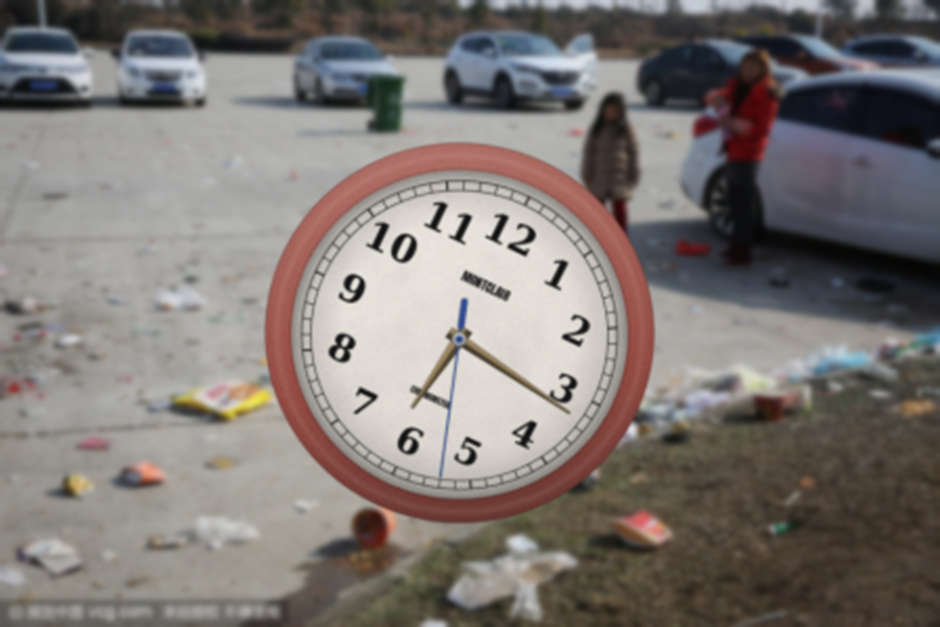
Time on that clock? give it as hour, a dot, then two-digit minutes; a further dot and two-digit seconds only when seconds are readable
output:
6.16.27
